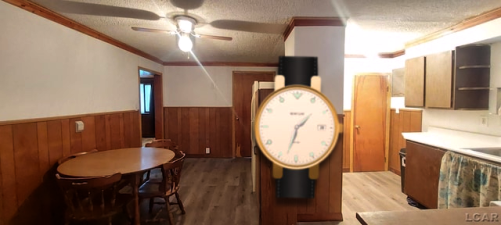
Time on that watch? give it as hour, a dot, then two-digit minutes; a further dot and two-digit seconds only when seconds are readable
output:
1.33
